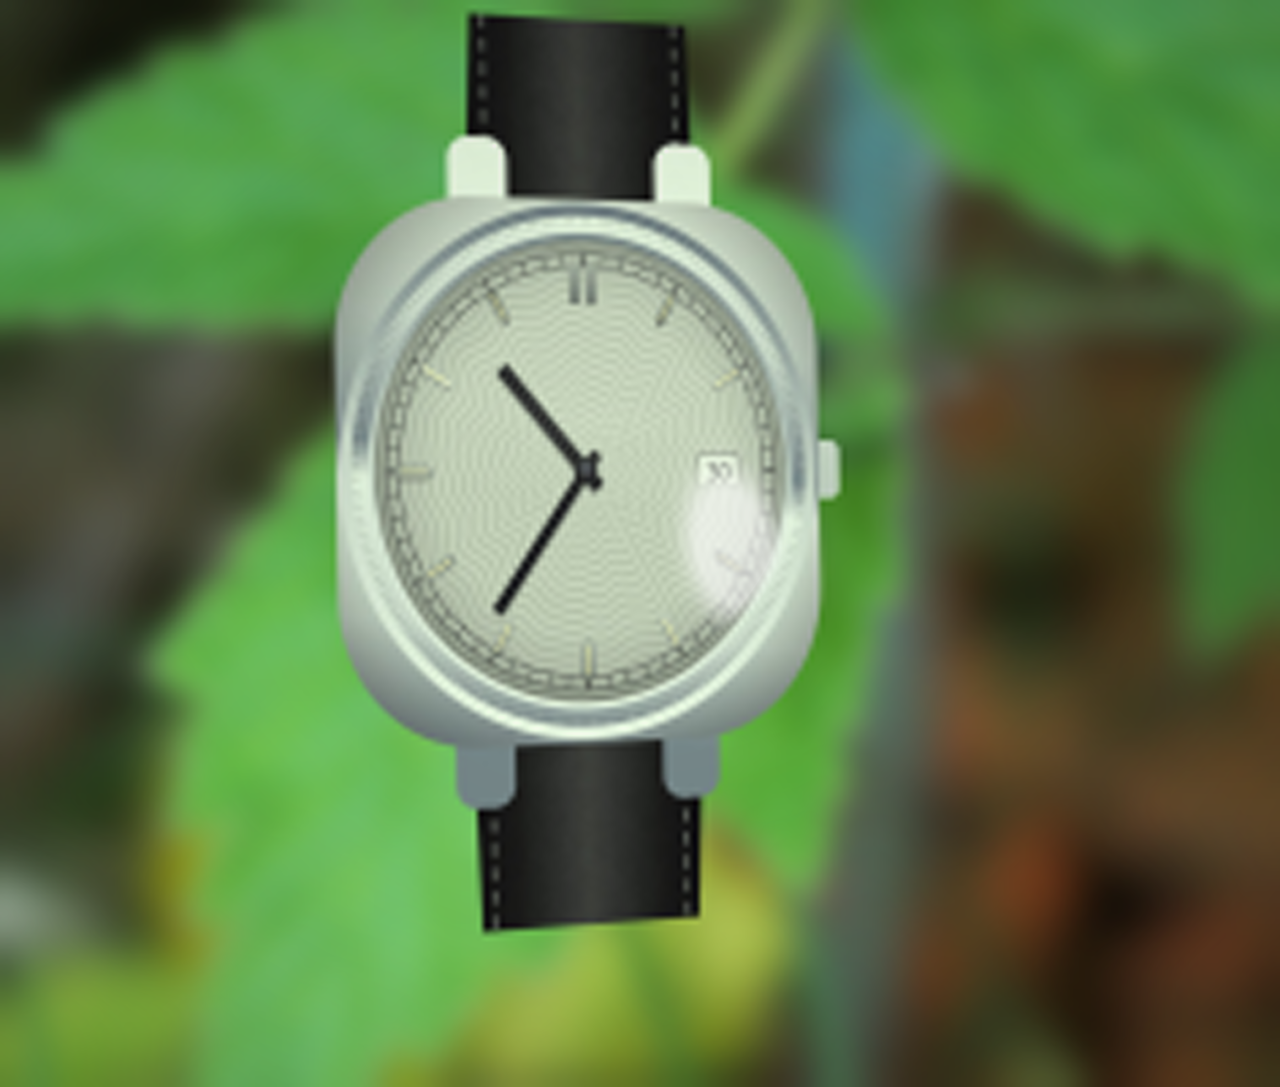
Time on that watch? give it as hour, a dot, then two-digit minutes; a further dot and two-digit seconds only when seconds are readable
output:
10.36
